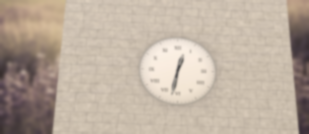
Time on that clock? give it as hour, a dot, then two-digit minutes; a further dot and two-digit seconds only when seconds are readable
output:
12.32
